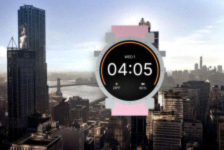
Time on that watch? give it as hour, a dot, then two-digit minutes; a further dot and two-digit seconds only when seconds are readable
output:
4.05
